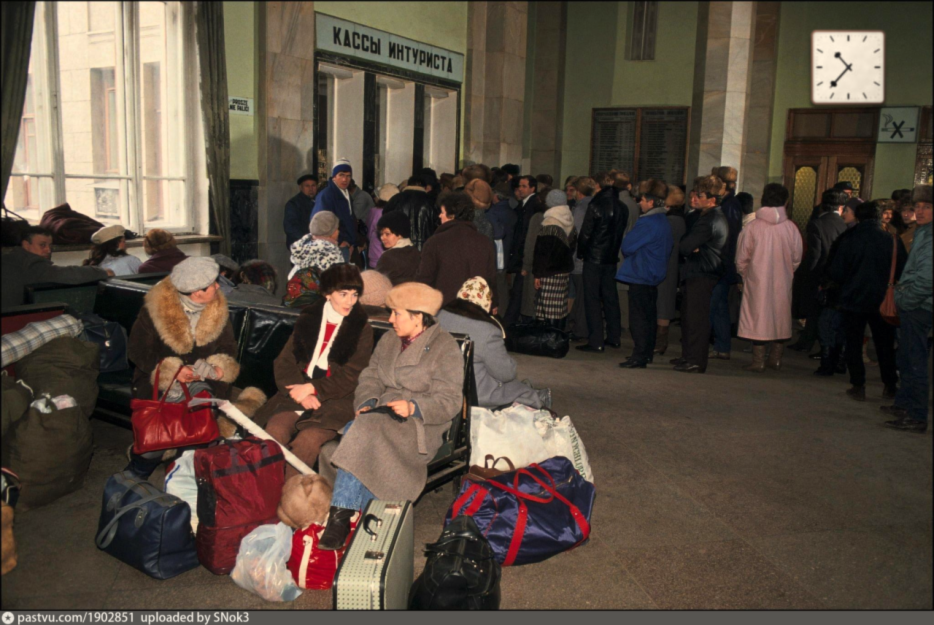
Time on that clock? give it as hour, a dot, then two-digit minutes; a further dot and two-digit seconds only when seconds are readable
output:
10.37
